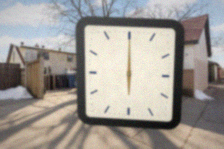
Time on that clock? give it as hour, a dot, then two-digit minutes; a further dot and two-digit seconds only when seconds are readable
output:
6.00
